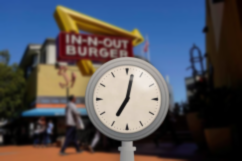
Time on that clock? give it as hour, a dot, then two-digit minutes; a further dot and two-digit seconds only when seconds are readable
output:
7.02
